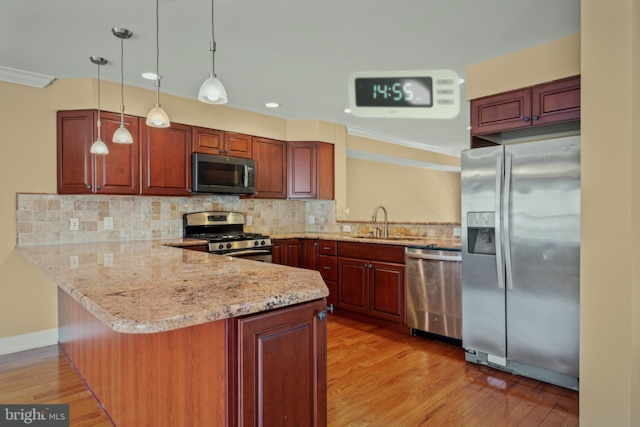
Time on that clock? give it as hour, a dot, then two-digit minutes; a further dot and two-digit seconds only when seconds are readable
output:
14.55
